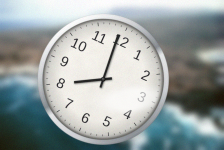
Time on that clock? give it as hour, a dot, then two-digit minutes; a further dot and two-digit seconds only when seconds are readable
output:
7.59
